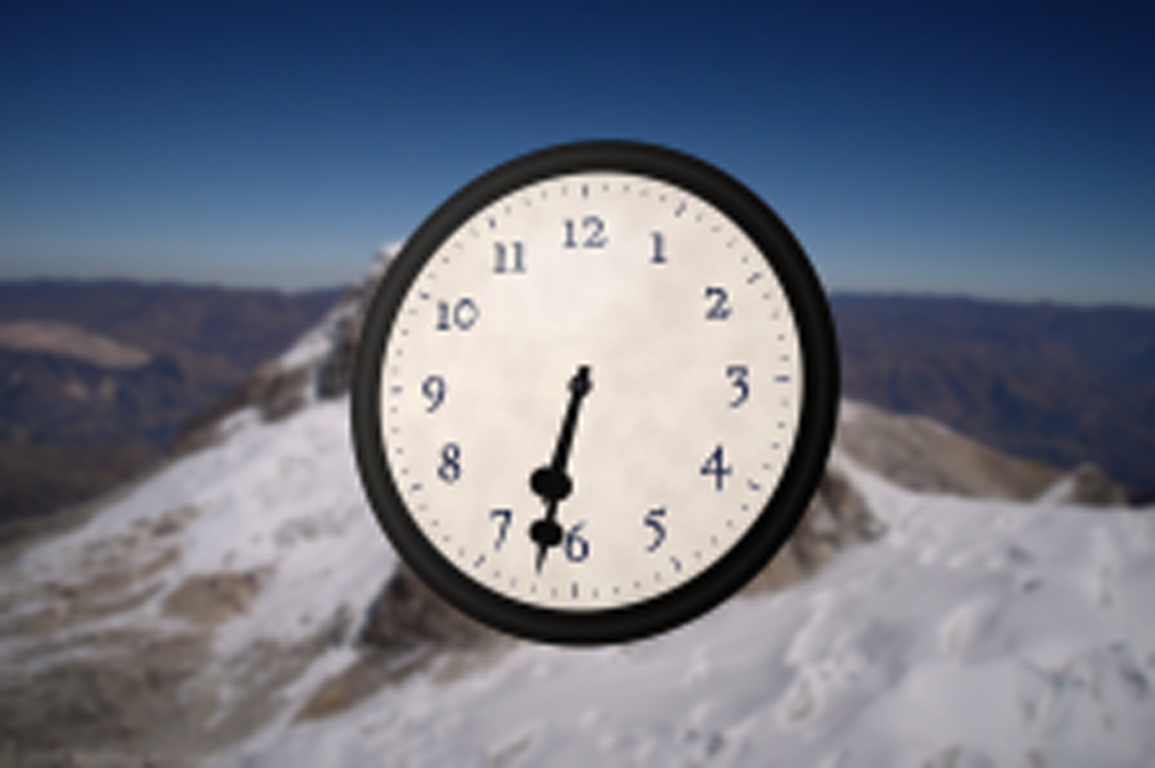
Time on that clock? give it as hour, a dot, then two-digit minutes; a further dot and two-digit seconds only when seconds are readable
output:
6.32
